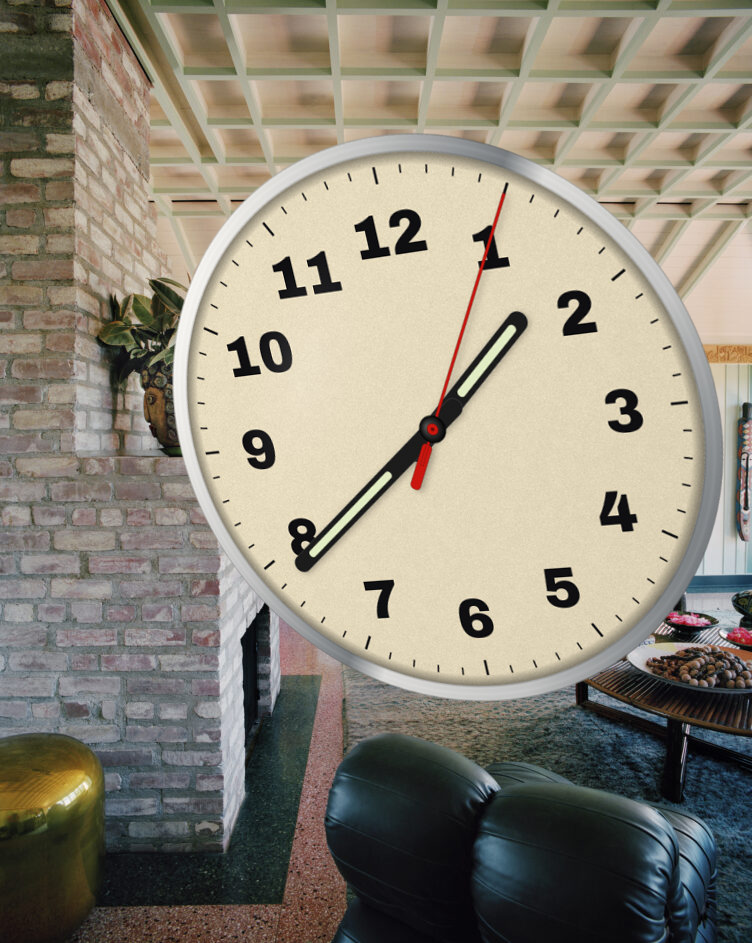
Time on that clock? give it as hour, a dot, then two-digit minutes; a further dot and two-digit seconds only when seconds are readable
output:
1.39.05
